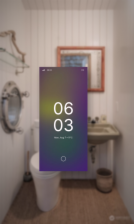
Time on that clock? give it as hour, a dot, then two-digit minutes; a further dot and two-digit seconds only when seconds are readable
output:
6.03
